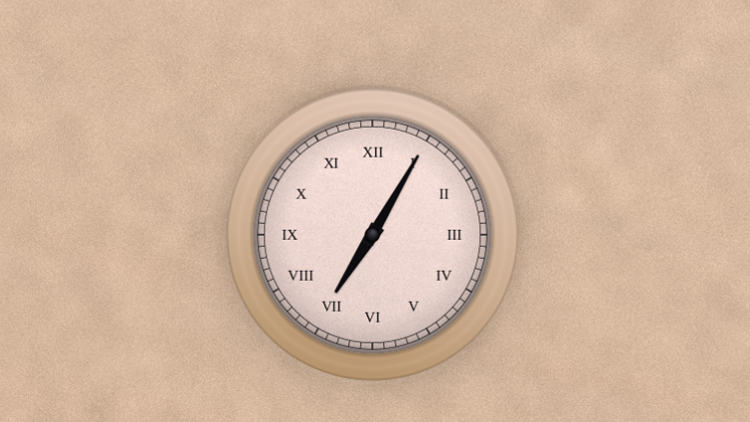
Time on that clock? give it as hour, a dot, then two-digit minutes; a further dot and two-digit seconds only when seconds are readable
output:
7.05
